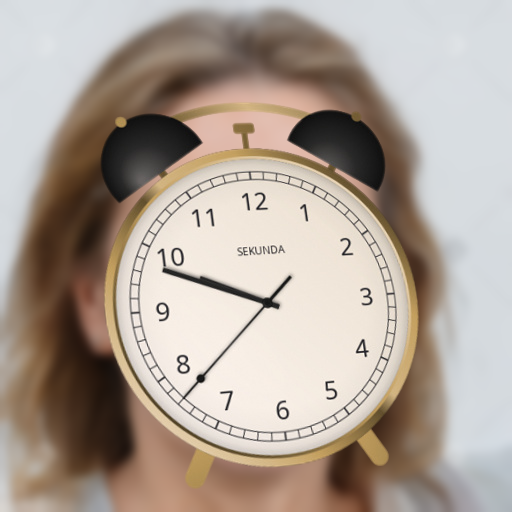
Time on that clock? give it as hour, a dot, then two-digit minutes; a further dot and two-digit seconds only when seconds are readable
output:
9.48.38
